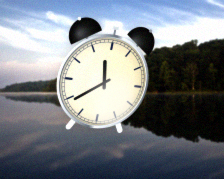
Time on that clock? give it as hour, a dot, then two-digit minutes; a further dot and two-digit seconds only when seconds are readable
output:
11.39
